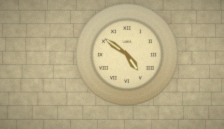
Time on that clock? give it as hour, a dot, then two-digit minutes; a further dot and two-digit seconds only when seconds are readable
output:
4.51
